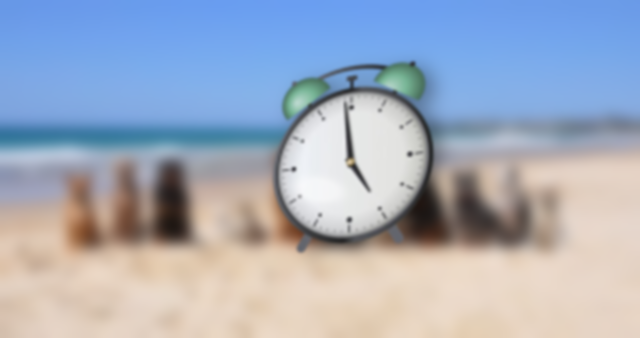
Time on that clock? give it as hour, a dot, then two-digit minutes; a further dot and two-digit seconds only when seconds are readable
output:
4.59
